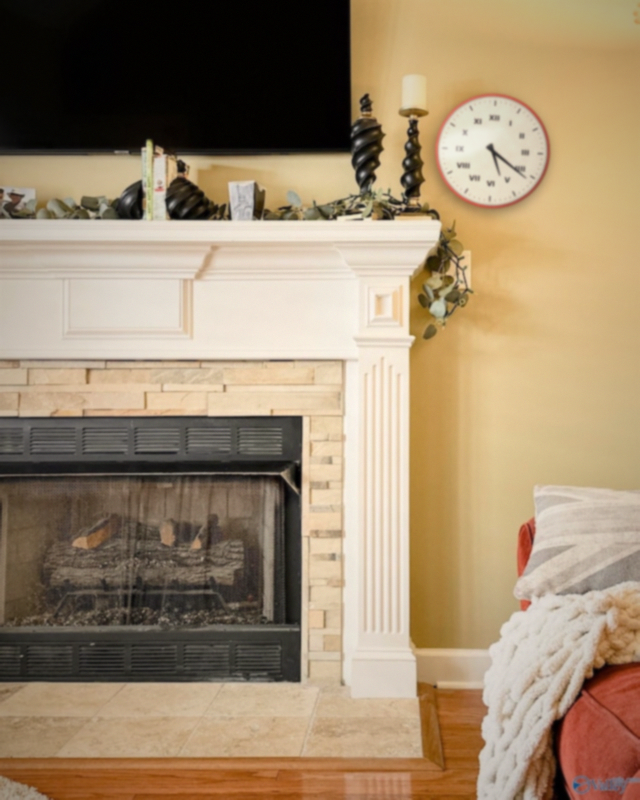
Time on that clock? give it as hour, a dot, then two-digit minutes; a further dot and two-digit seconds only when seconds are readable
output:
5.21
